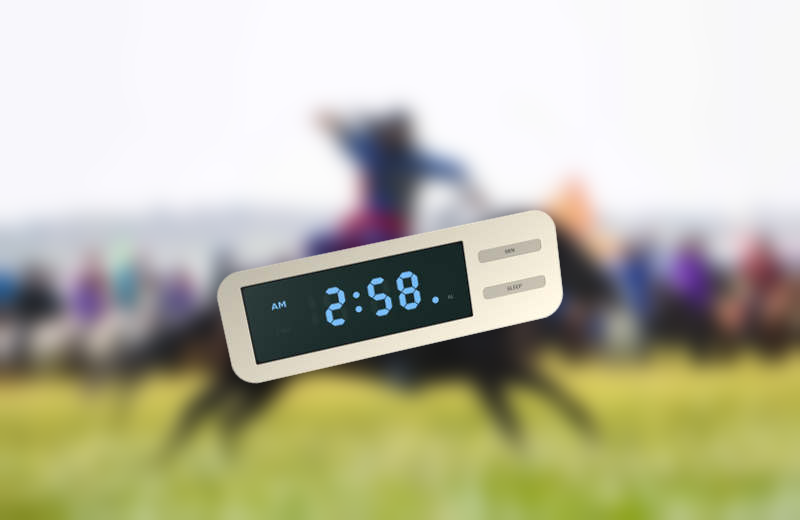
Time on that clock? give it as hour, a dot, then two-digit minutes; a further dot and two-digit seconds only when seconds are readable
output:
2.58
